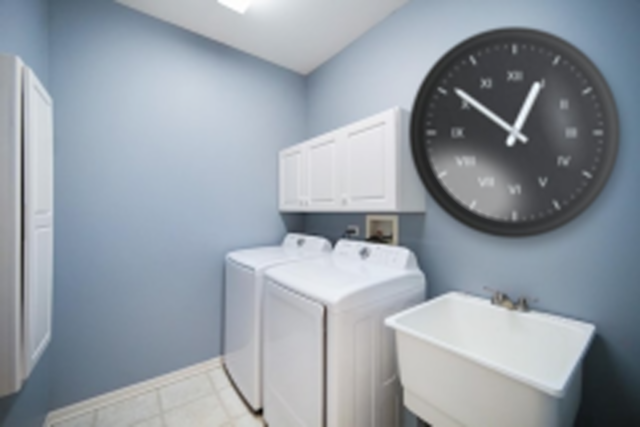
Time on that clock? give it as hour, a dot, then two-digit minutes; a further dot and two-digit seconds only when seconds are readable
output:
12.51
